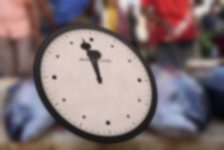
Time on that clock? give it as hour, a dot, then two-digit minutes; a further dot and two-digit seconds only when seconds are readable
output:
11.58
